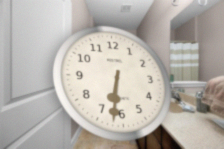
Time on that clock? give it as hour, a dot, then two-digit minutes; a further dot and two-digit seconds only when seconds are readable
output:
6.32
